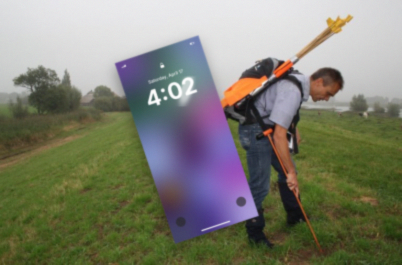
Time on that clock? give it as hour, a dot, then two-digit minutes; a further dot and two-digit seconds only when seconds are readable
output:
4.02
